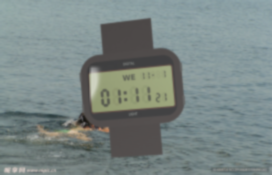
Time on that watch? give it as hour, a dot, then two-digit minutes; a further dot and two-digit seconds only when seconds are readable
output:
1.11
